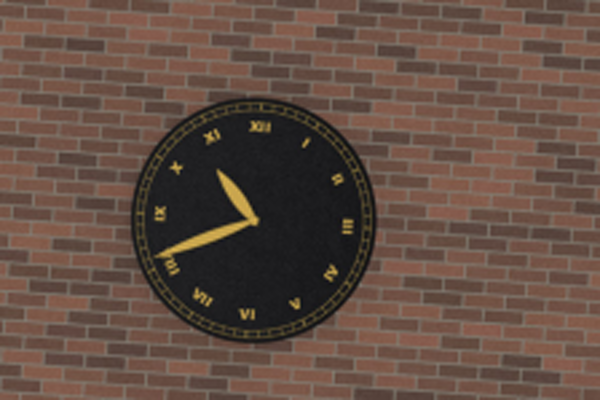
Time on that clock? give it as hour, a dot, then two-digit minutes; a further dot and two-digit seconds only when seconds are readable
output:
10.41
